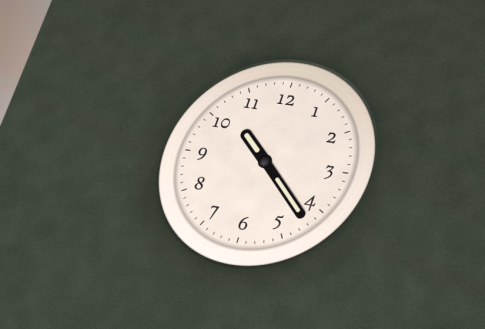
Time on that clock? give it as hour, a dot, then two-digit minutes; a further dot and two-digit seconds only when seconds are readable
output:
10.22
